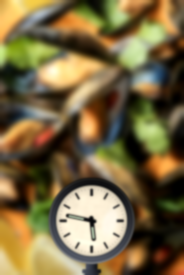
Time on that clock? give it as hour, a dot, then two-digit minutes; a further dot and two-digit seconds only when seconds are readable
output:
5.47
